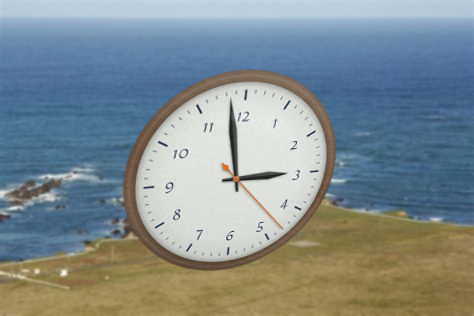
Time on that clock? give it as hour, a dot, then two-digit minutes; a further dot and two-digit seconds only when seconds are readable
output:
2.58.23
